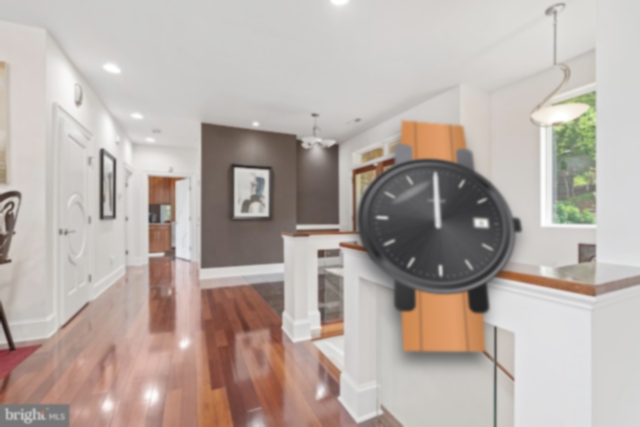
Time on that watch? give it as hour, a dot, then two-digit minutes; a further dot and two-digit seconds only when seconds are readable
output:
12.00
